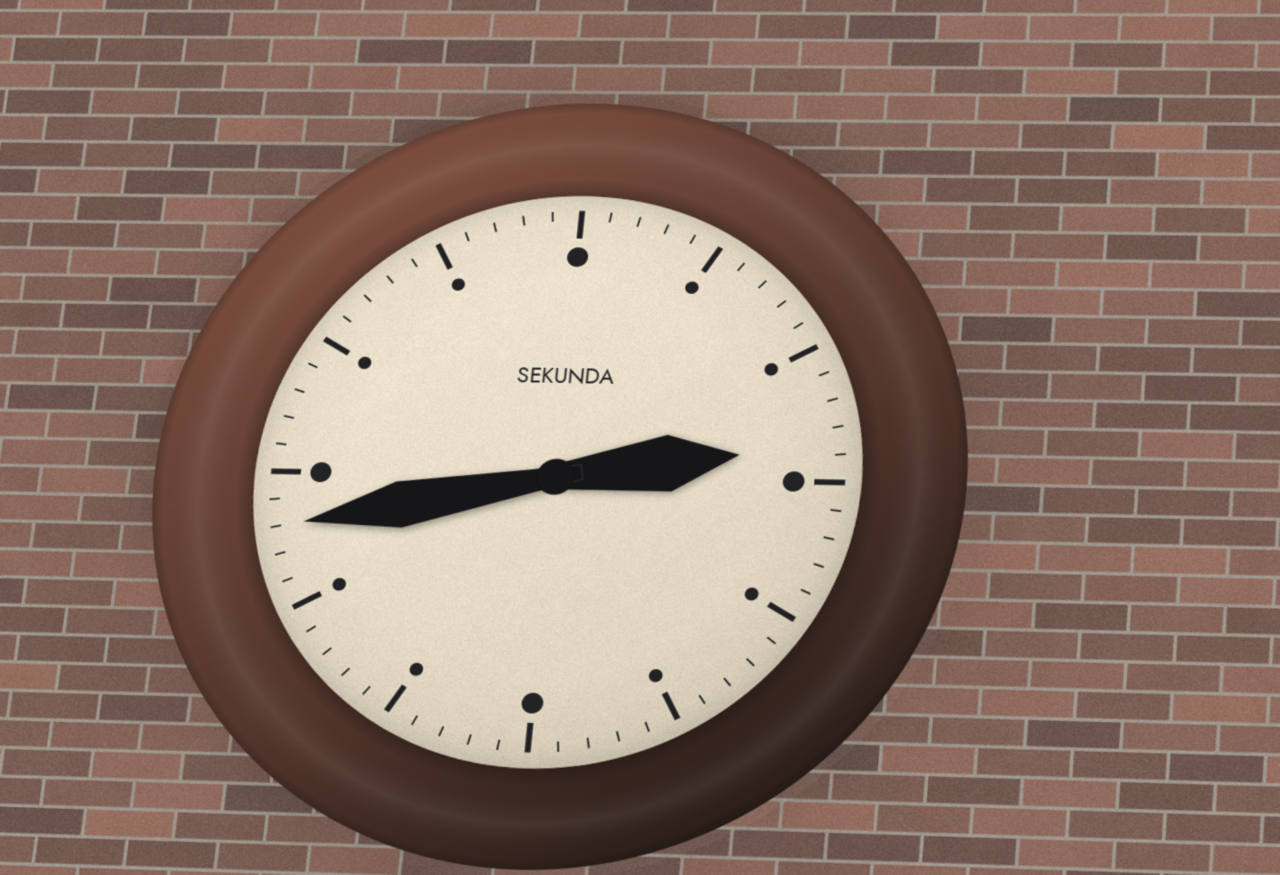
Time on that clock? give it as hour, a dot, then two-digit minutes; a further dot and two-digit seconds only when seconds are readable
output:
2.43
